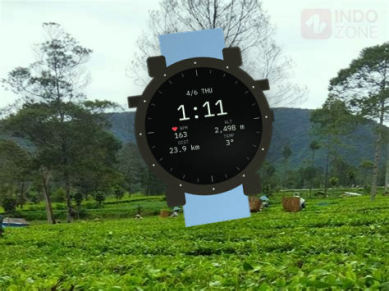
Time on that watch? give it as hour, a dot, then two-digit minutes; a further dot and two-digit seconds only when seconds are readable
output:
1.11
